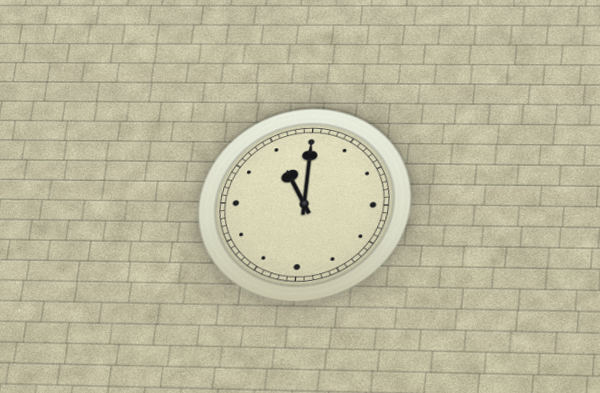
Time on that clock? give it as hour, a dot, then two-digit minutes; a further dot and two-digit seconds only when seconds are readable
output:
11.00
